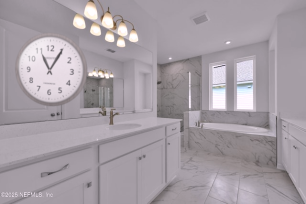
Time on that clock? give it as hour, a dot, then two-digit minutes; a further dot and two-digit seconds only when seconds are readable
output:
11.05
